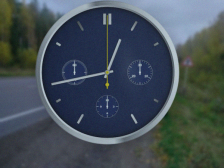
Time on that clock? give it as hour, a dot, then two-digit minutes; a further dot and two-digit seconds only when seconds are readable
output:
12.43
